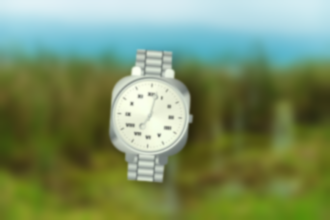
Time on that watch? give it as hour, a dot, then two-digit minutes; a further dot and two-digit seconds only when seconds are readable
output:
7.02
